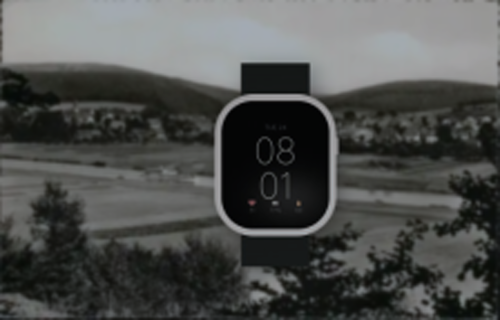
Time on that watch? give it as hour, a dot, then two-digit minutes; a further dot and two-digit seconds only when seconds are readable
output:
8.01
